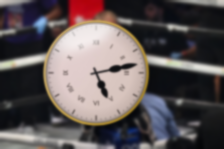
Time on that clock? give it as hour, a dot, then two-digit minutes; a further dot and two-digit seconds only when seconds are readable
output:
5.13
